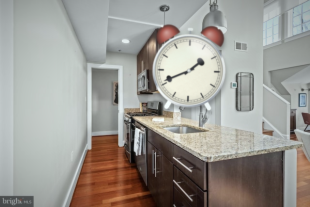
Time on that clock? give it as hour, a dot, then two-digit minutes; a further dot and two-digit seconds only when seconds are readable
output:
1.41
